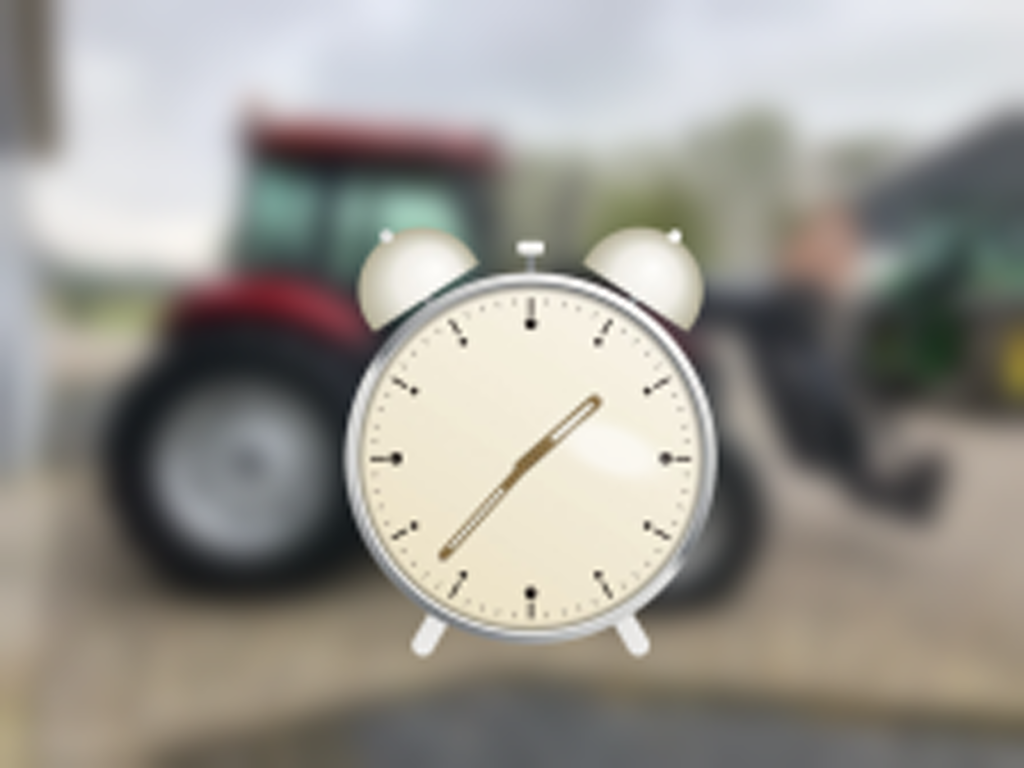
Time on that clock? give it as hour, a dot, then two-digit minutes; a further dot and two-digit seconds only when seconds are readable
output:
1.37
